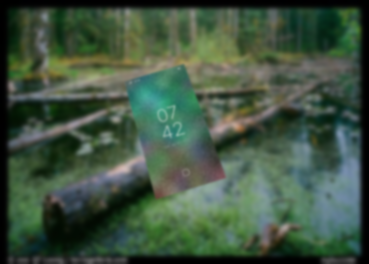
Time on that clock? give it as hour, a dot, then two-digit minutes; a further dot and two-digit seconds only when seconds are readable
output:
7.42
